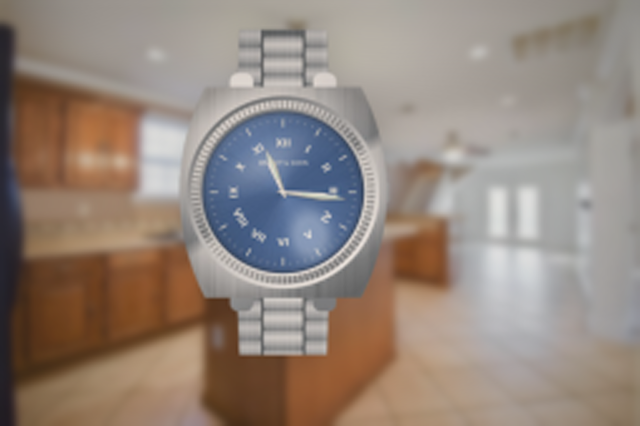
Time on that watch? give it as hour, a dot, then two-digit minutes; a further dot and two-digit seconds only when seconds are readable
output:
11.16
